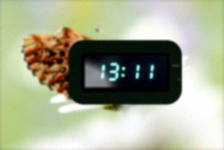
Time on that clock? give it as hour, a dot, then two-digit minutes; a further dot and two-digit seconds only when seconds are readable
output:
13.11
